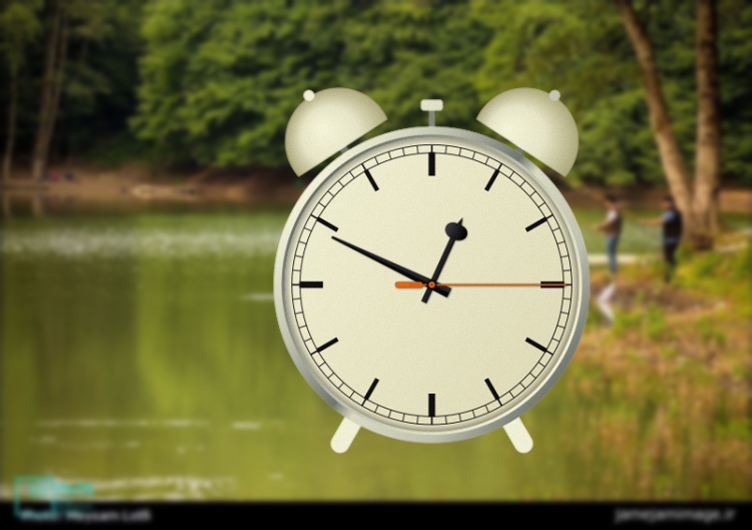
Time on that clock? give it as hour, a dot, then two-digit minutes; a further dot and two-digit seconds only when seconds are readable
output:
12.49.15
